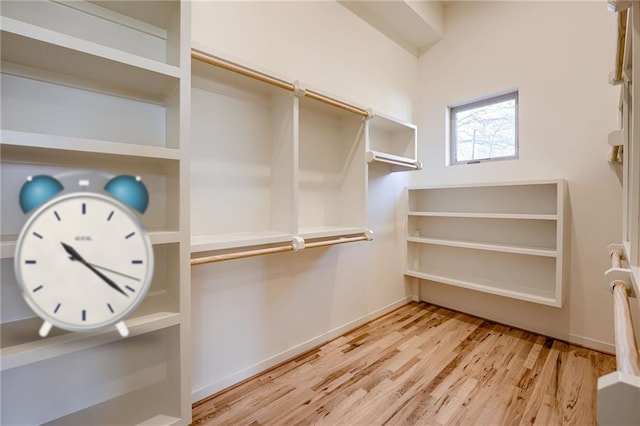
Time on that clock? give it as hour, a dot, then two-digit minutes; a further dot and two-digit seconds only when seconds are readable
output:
10.21.18
